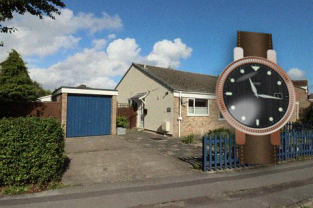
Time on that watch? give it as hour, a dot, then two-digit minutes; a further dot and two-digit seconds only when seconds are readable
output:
11.16
